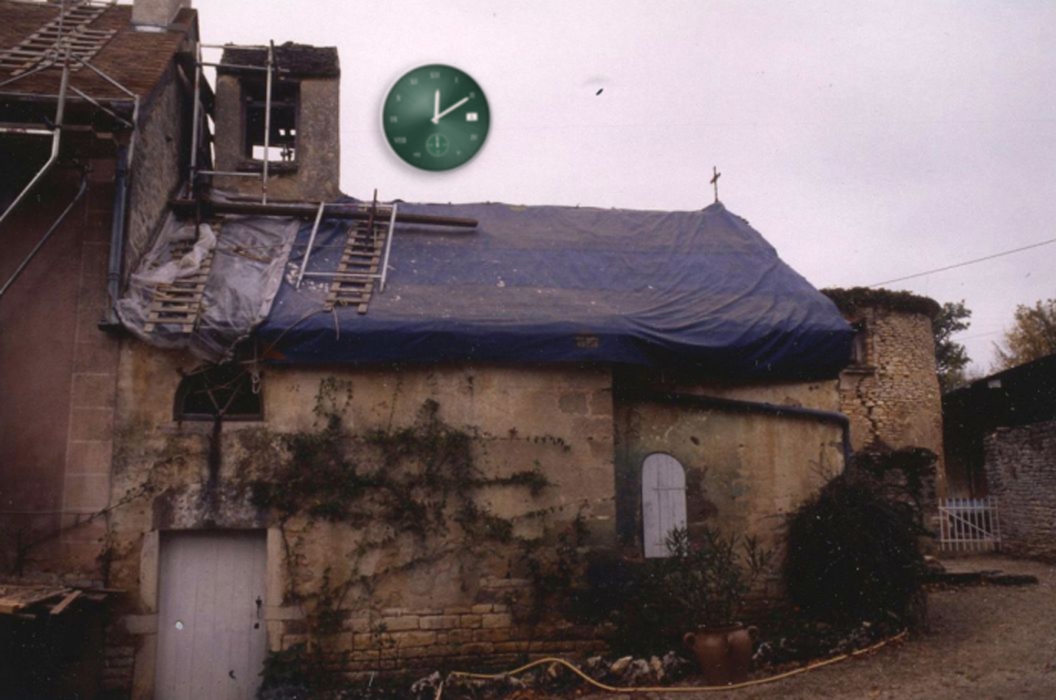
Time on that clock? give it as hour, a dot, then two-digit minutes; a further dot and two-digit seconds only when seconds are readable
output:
12.10
